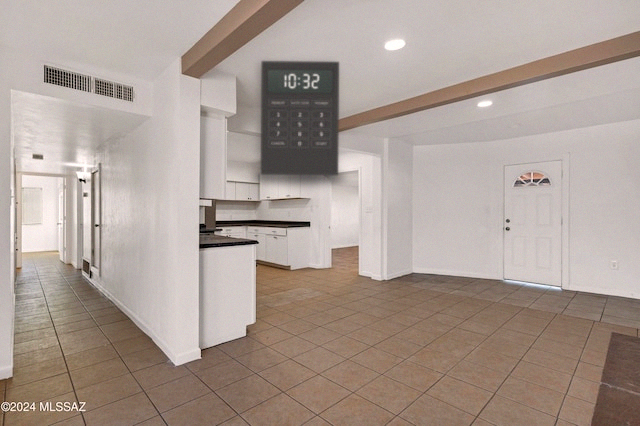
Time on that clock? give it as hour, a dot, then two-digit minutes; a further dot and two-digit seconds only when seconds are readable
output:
10.32
